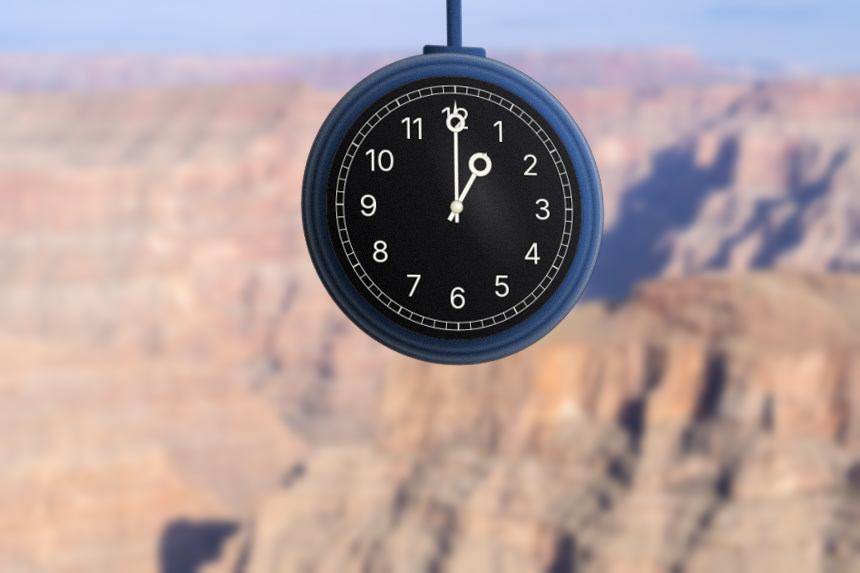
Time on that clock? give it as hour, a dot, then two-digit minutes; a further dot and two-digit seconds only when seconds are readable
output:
1.00
